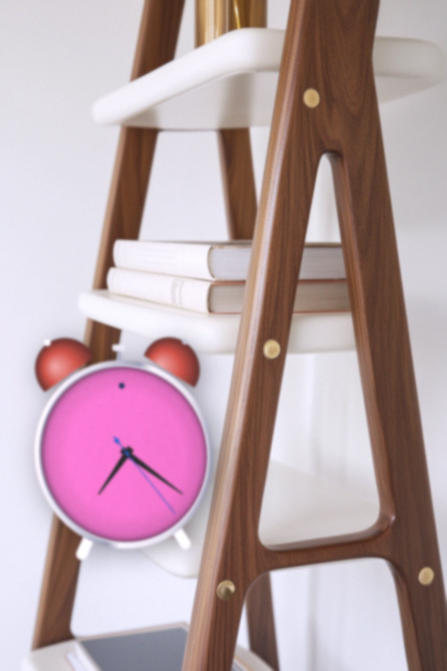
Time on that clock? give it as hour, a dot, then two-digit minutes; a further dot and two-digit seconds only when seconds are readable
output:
7.21.24
